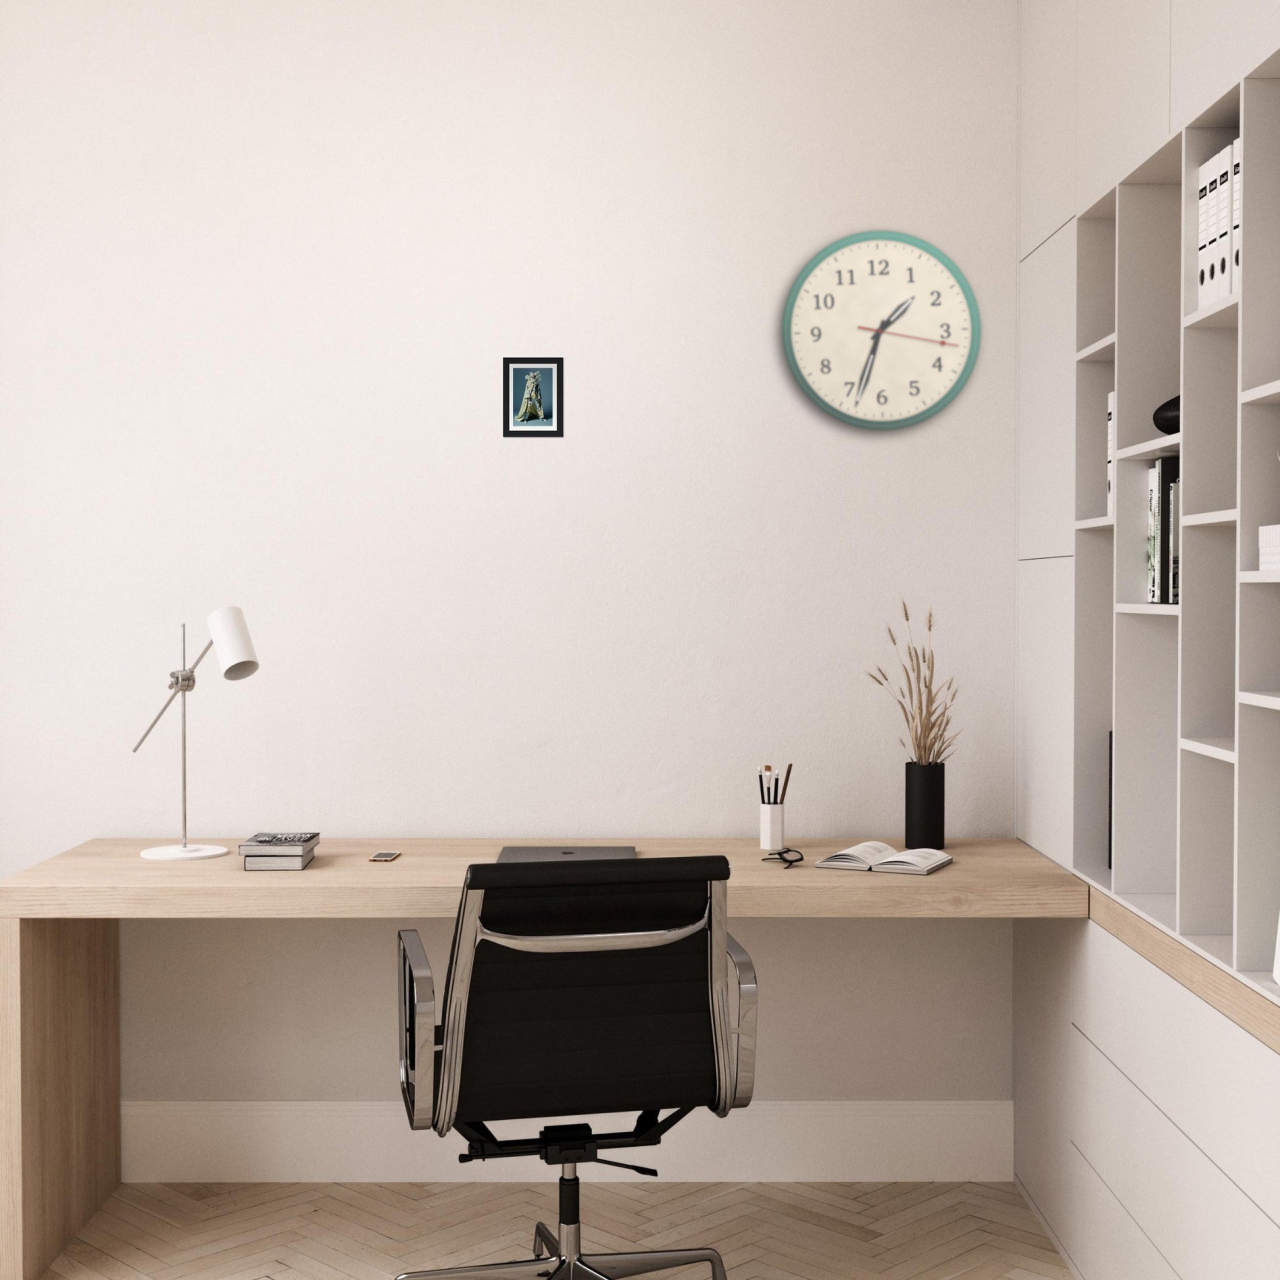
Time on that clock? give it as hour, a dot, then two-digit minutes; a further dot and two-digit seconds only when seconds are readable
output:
1.33.17
